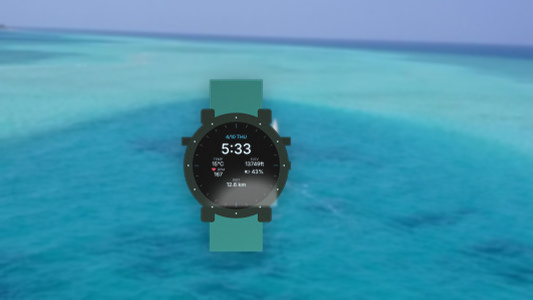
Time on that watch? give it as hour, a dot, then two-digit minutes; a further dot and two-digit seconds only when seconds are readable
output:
5.33
